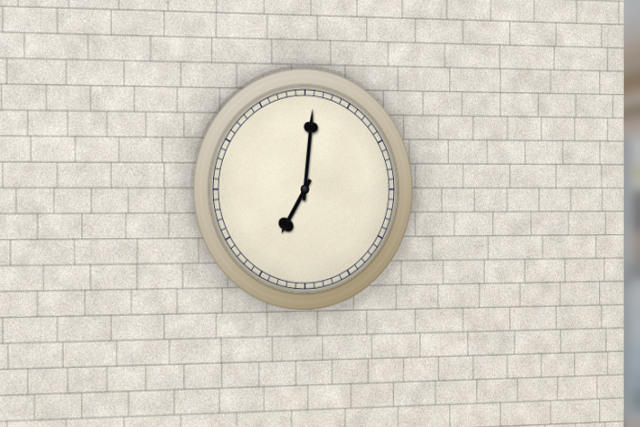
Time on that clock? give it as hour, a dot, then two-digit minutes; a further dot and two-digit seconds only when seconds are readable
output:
7.01
